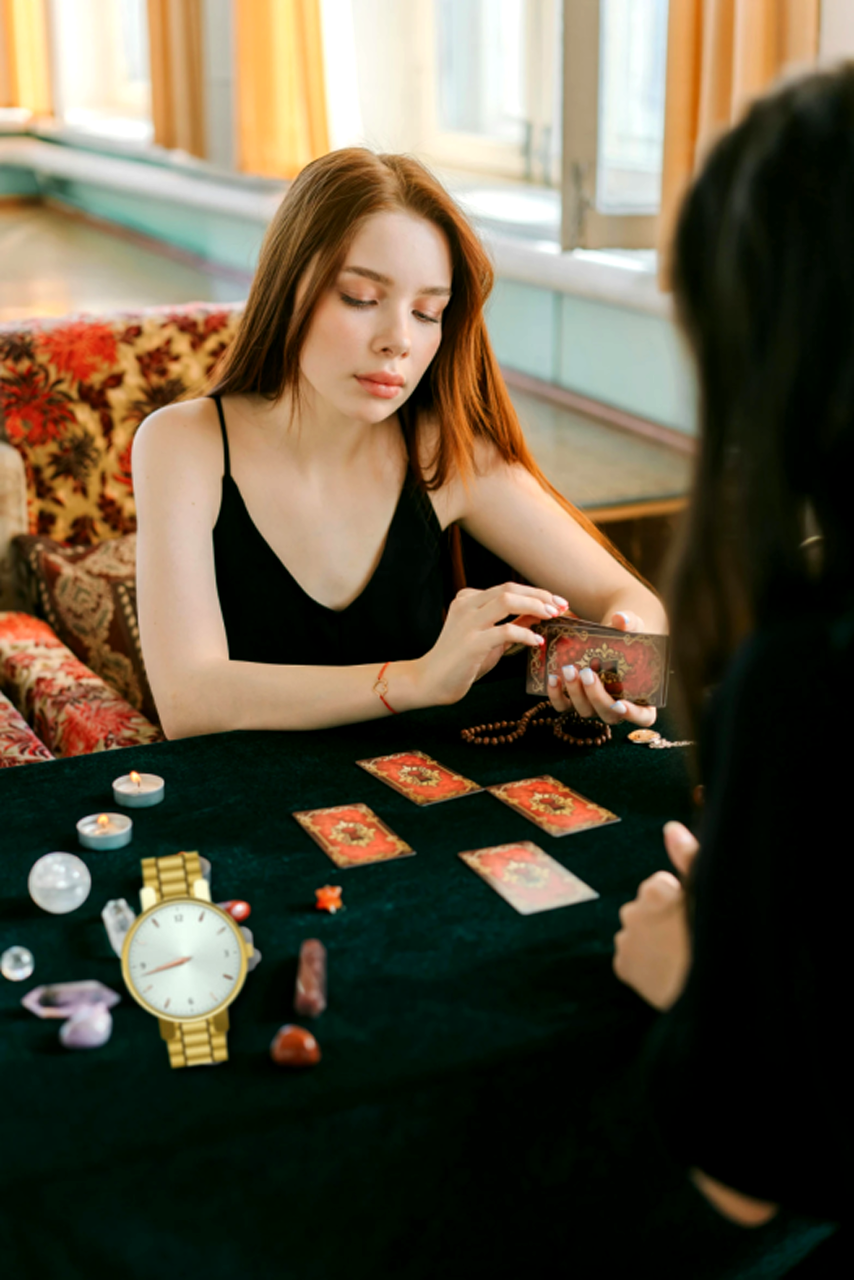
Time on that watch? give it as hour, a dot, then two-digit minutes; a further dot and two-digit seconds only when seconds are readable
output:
8.43
